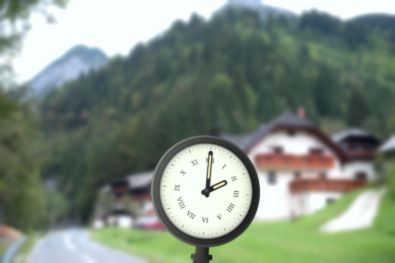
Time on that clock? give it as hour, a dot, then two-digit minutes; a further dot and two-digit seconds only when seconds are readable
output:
2.00
